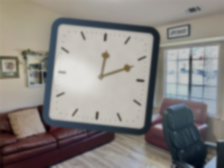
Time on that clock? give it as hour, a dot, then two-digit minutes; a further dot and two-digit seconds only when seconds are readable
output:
12.11
